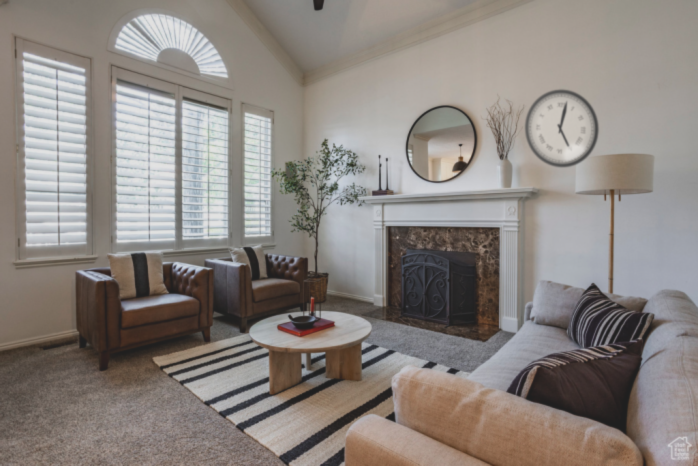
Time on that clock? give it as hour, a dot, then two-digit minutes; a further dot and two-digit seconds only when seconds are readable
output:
5.02
